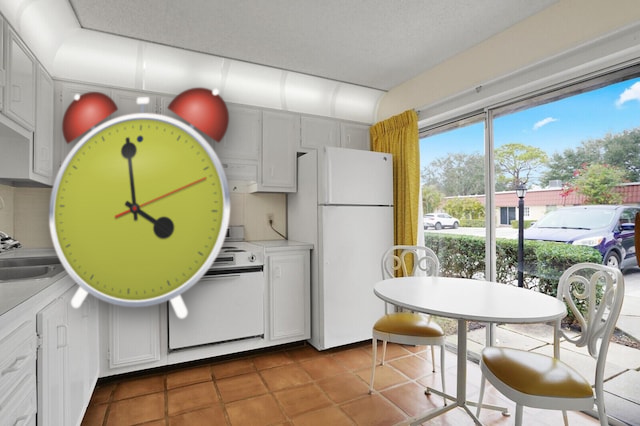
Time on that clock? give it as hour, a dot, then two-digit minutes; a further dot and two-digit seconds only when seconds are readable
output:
3.58.11
